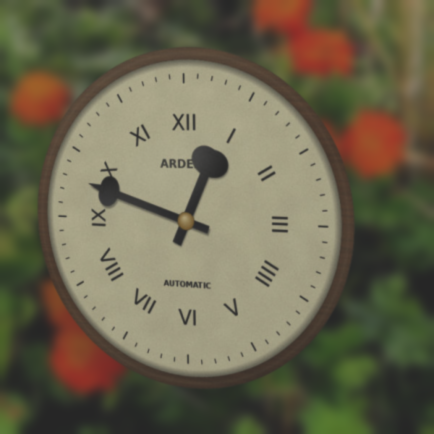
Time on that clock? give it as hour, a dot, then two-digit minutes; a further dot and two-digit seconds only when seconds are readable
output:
12.48
